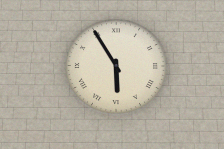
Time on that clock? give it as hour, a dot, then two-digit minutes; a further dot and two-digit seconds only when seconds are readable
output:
5.55
